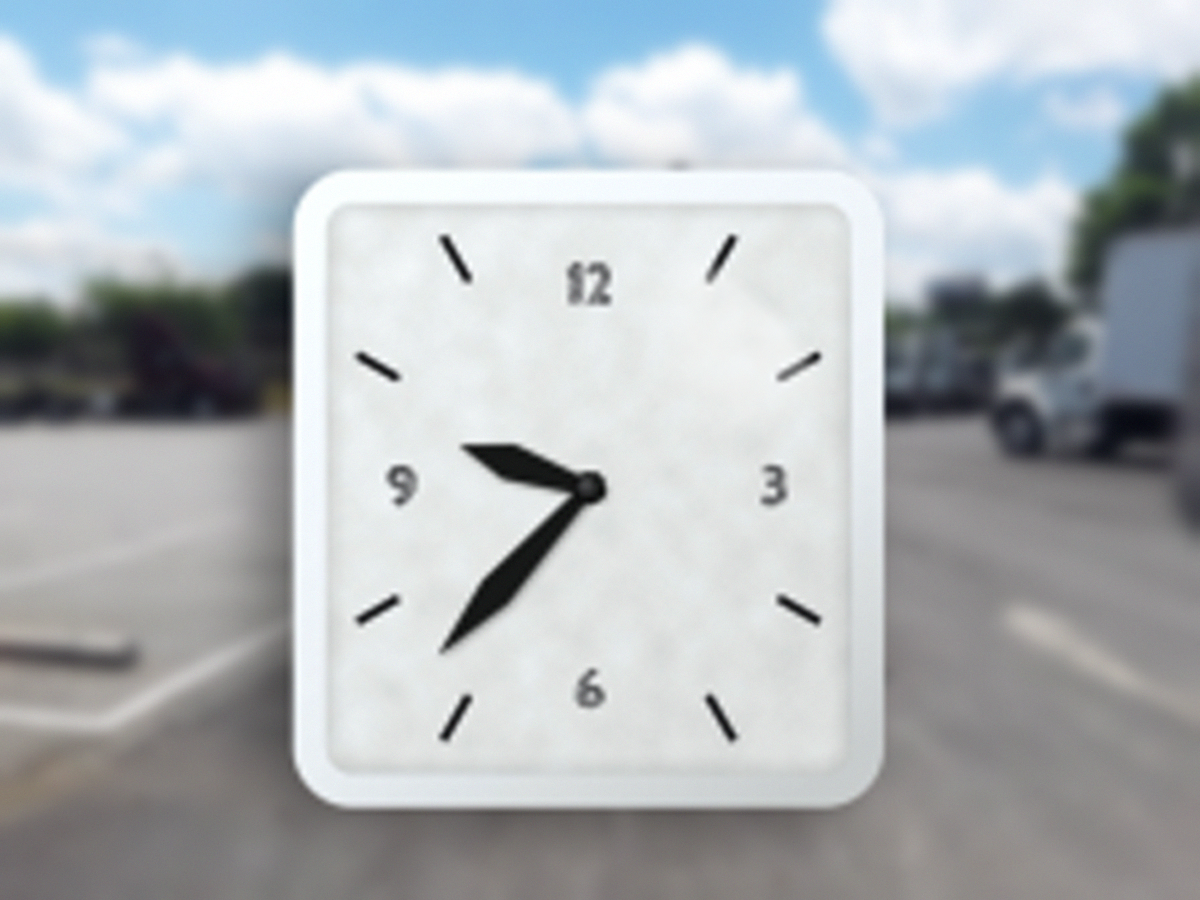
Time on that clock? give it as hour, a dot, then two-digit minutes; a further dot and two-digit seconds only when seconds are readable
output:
9.37
